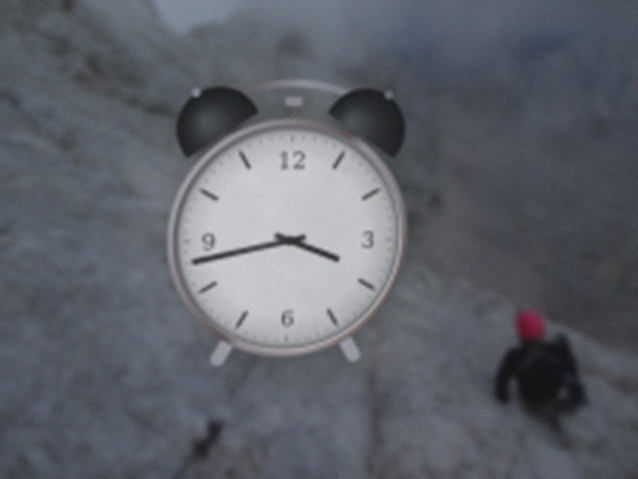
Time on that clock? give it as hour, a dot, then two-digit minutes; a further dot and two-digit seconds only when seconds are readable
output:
3.43
